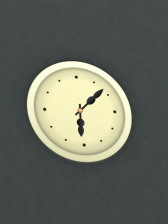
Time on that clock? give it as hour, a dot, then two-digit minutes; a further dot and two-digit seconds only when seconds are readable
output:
6.08
